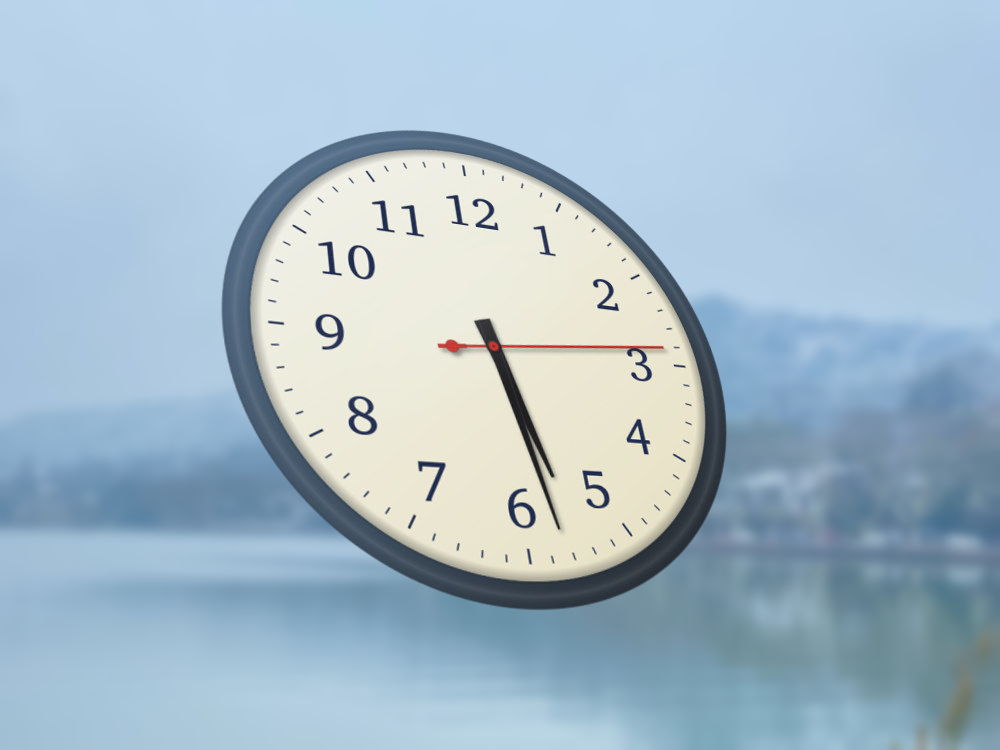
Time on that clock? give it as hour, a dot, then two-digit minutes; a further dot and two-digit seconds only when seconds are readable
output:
5.28.14
